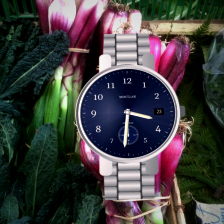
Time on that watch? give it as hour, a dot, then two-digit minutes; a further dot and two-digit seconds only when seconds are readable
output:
3.31
